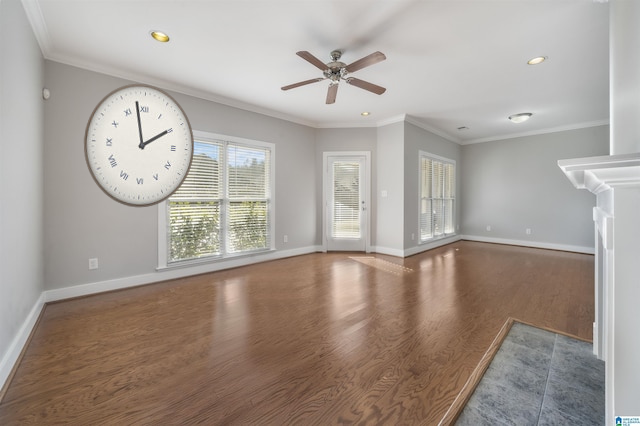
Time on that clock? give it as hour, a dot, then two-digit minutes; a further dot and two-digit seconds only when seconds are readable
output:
1.58
